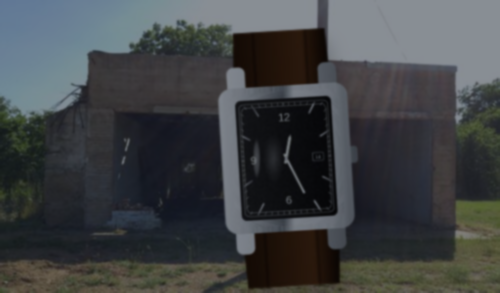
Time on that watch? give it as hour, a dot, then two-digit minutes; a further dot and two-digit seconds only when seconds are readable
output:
12.26
